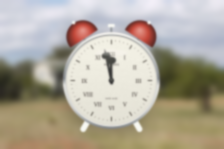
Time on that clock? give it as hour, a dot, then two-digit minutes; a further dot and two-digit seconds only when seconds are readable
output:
11.58
